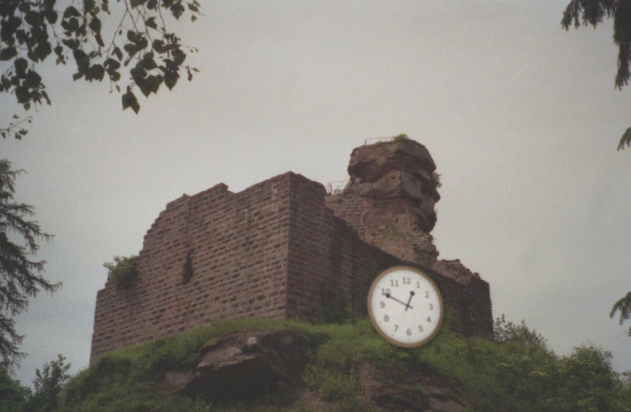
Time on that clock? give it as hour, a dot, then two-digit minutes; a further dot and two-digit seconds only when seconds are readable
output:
12.49
